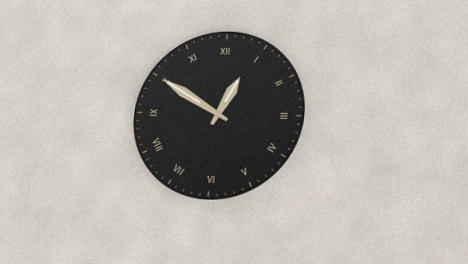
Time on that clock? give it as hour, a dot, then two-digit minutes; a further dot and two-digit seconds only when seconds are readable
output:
12.50
